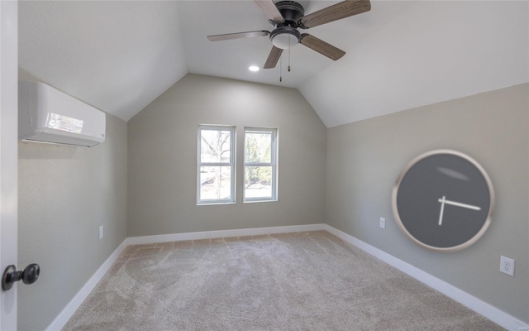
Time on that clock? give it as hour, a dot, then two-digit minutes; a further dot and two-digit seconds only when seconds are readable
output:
6.17
